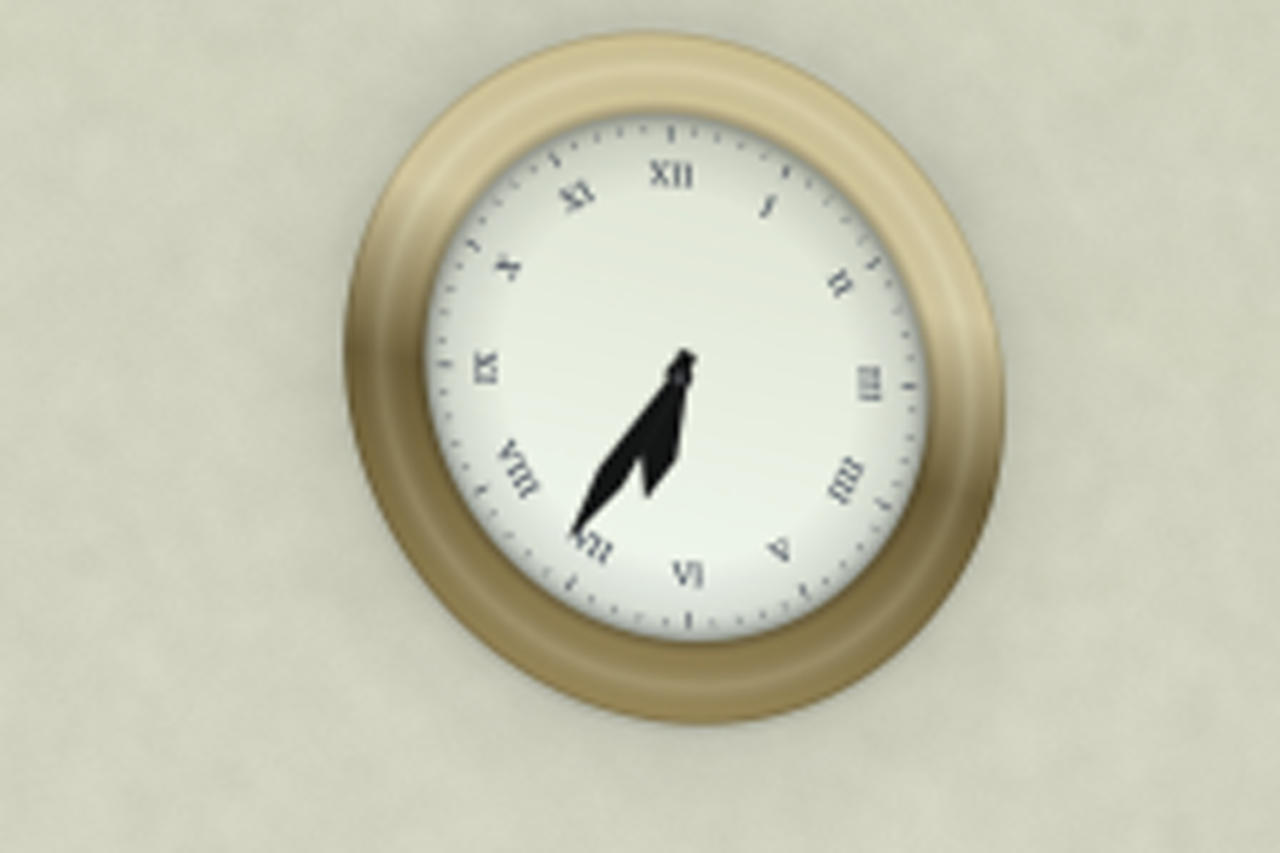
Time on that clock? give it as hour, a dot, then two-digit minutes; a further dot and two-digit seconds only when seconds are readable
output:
6.36
